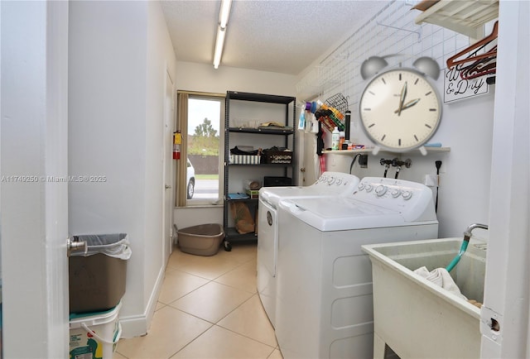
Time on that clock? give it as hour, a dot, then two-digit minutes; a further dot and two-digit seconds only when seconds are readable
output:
2.02
